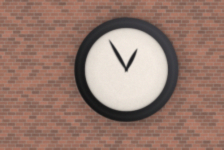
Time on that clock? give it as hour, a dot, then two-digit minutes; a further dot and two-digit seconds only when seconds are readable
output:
12.55
